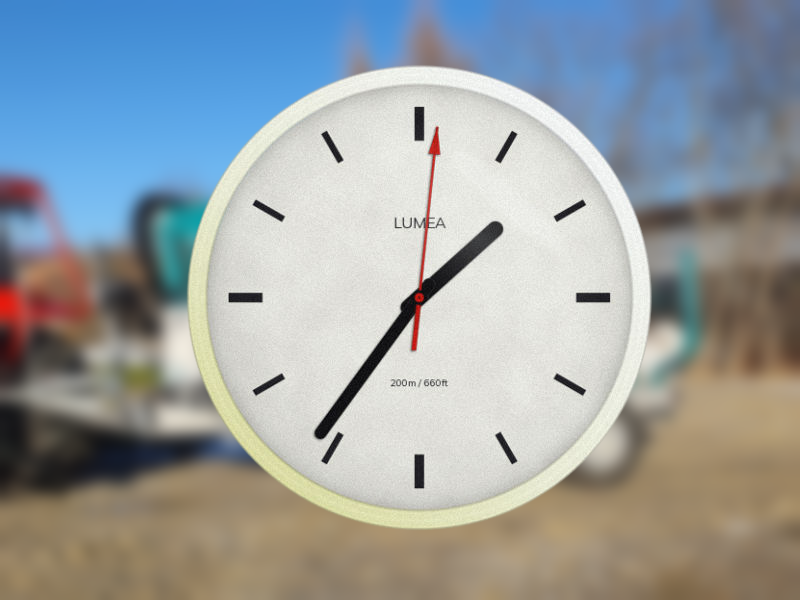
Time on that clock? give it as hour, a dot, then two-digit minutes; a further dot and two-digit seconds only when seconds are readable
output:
1.36.01
